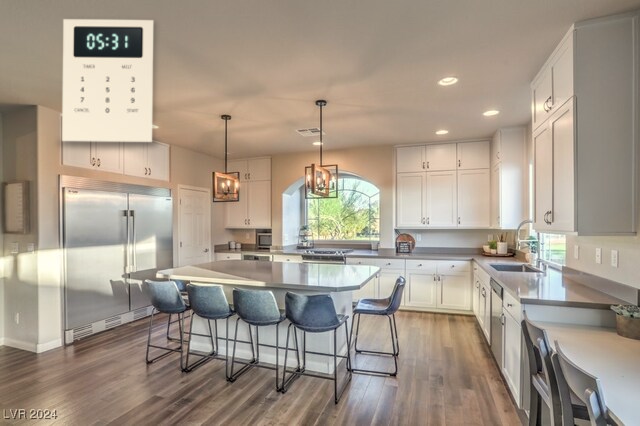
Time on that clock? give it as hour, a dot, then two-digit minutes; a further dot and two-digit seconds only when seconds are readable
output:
5.31
